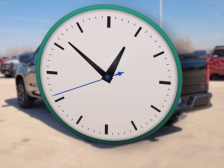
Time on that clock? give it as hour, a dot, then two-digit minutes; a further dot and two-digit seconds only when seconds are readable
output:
12.51.41
